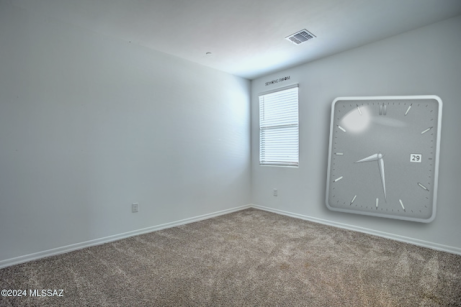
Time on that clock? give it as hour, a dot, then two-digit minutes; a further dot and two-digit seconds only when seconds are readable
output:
8.28
